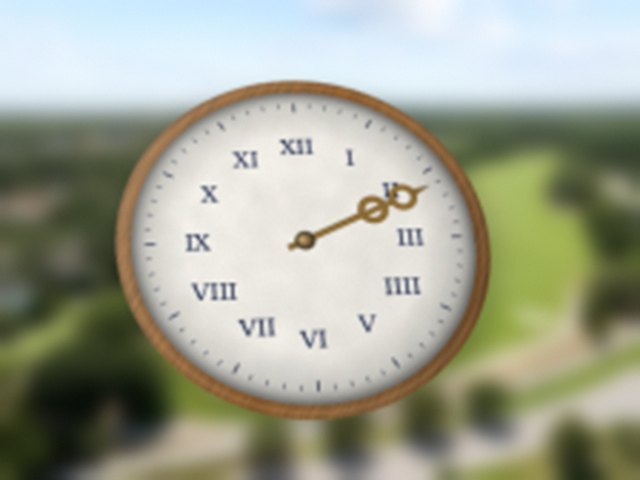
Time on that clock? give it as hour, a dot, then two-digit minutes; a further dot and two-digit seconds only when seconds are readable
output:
2.11
